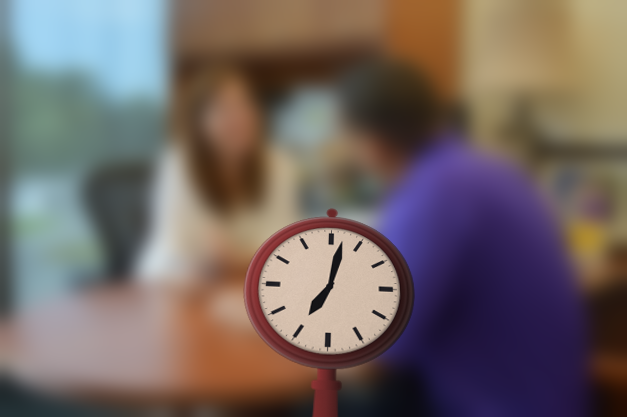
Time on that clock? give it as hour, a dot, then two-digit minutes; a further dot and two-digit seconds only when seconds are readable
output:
7.02
